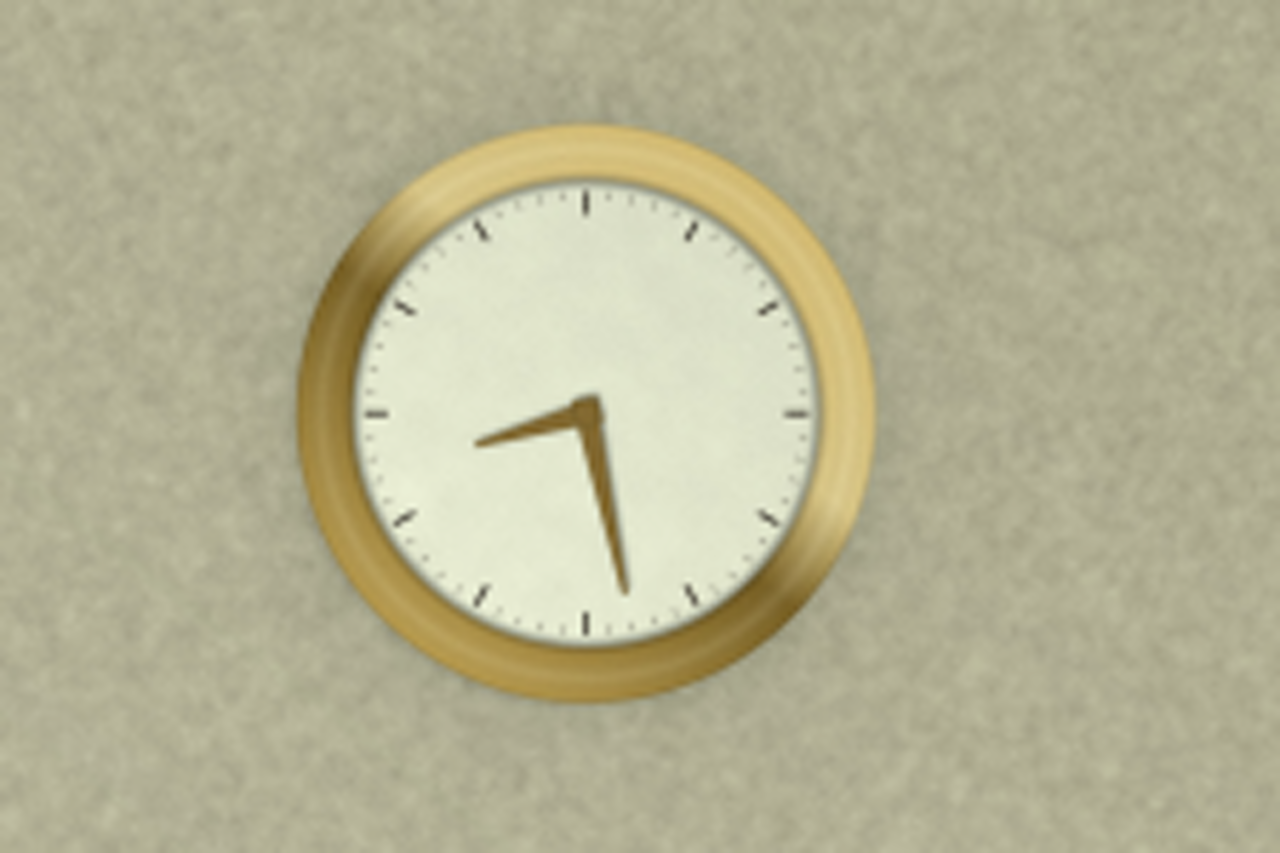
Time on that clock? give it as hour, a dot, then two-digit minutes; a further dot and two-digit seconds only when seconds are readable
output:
8.28
